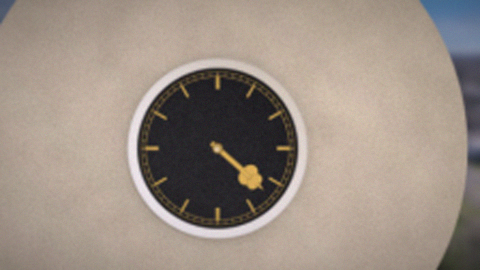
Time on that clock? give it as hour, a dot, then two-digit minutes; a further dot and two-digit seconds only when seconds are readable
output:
4.22
